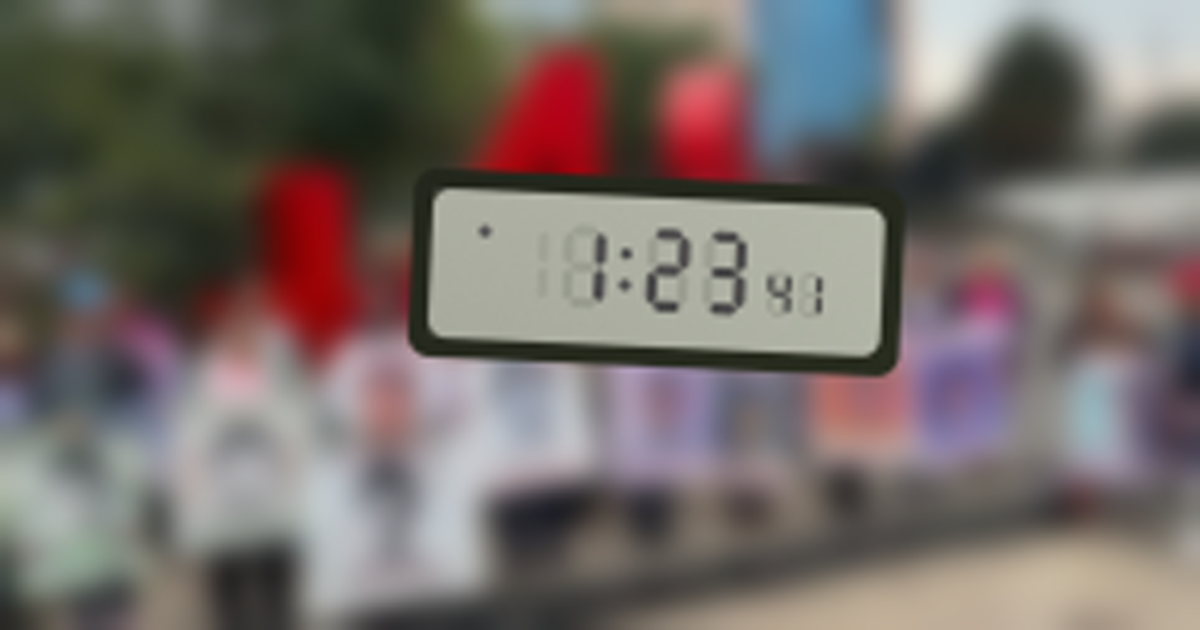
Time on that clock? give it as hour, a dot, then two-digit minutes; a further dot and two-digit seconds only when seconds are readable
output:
1.23.41
